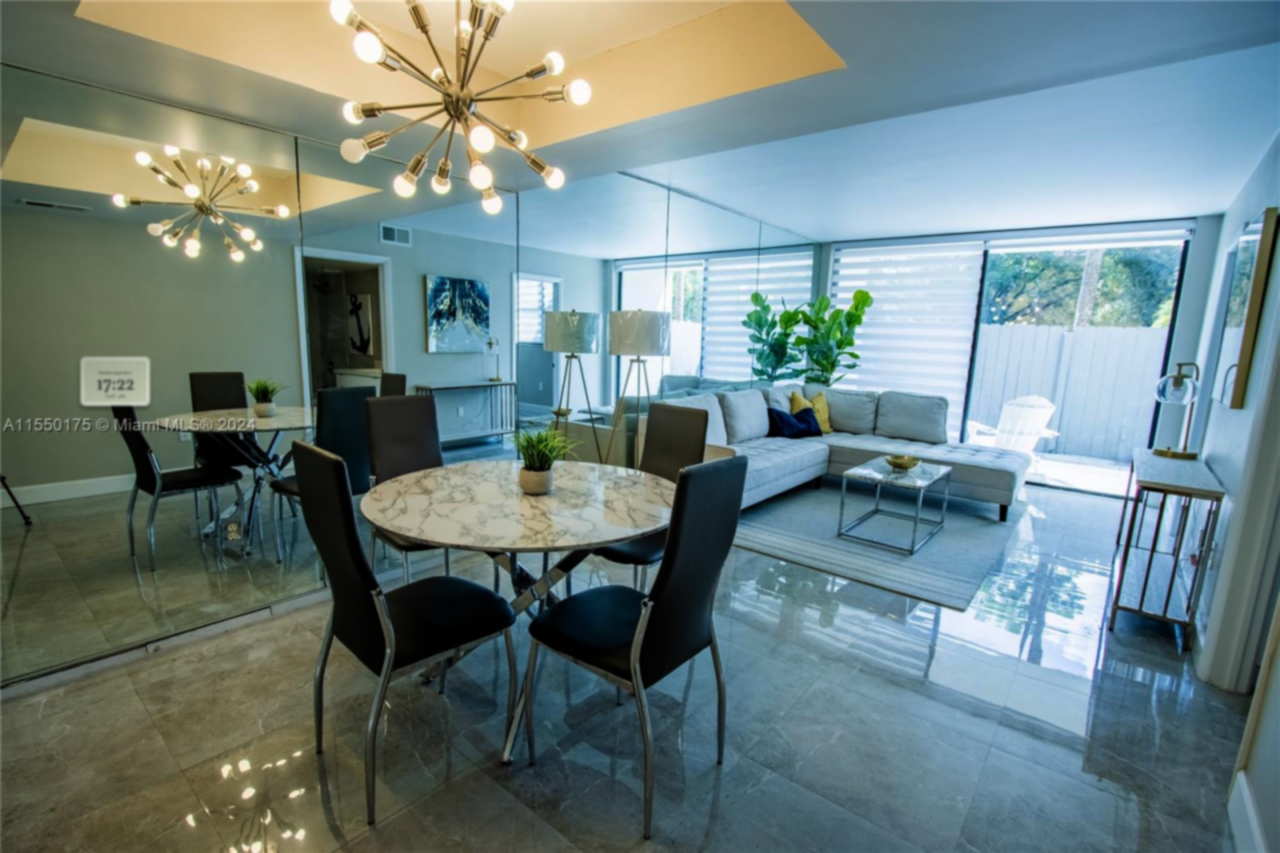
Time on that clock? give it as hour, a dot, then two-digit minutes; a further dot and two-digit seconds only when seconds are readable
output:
17.22
